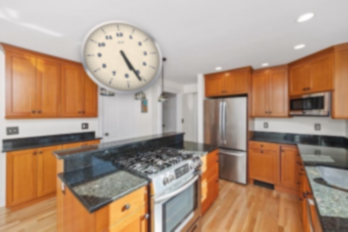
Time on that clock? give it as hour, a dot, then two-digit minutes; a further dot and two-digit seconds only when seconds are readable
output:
5.26
